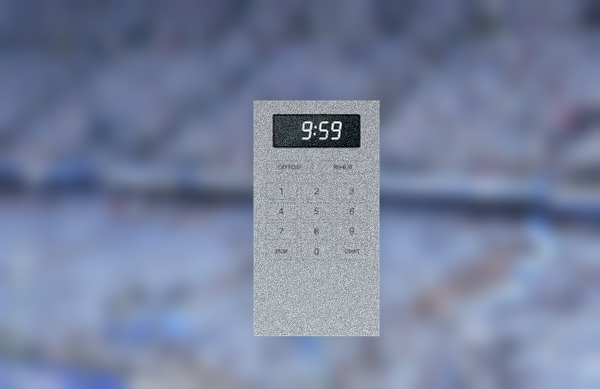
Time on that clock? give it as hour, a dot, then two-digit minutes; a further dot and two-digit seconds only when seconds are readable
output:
9.59
